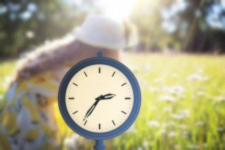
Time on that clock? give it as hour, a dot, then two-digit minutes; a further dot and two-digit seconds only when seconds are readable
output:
2.36
